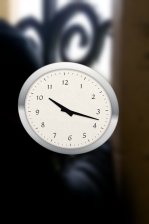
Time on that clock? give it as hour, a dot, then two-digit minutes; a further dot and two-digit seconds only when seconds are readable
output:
10.18
